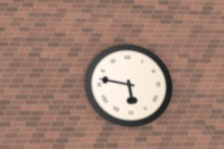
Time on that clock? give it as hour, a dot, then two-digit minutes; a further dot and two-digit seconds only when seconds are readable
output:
5.47
